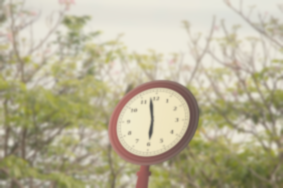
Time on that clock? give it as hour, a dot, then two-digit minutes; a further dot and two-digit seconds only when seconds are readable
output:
5.58
